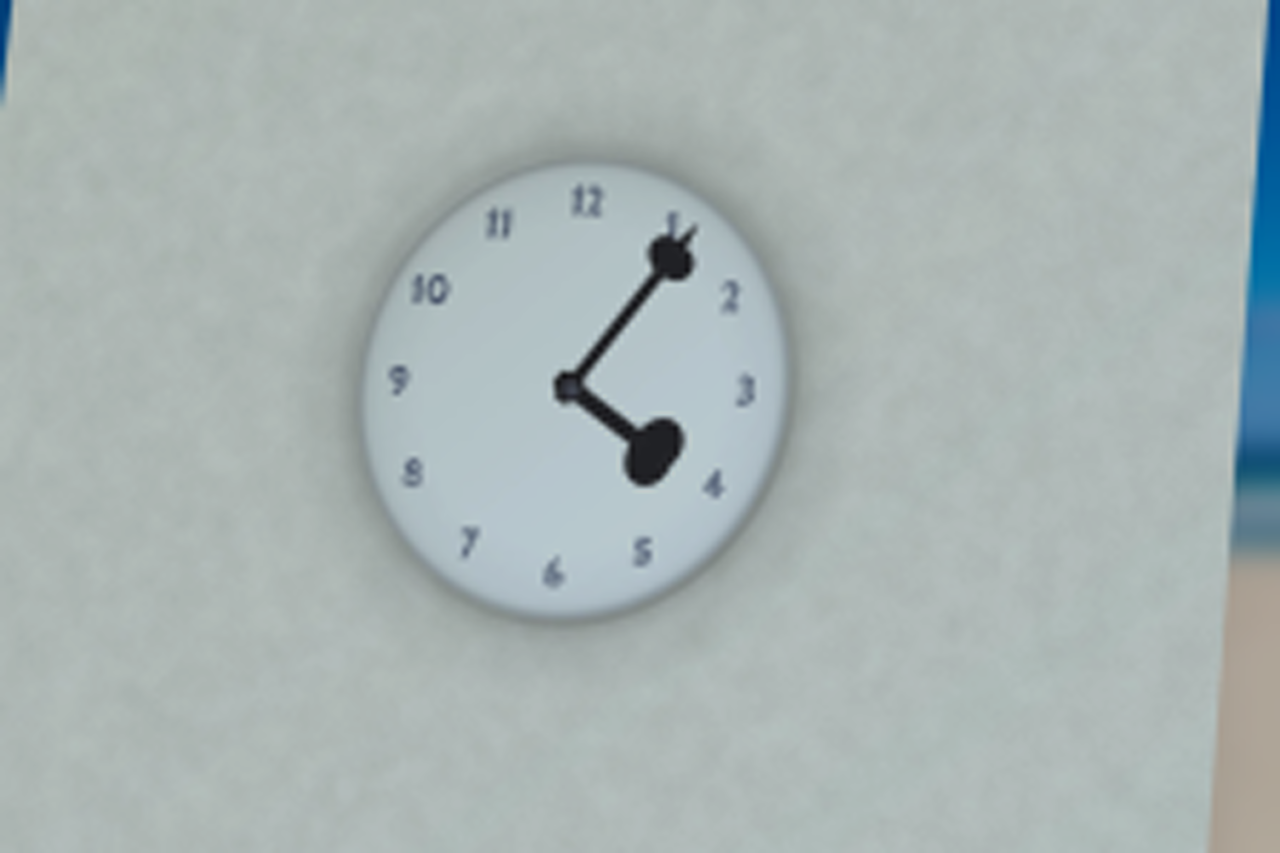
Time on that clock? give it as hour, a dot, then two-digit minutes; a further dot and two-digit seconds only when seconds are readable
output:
4.06
